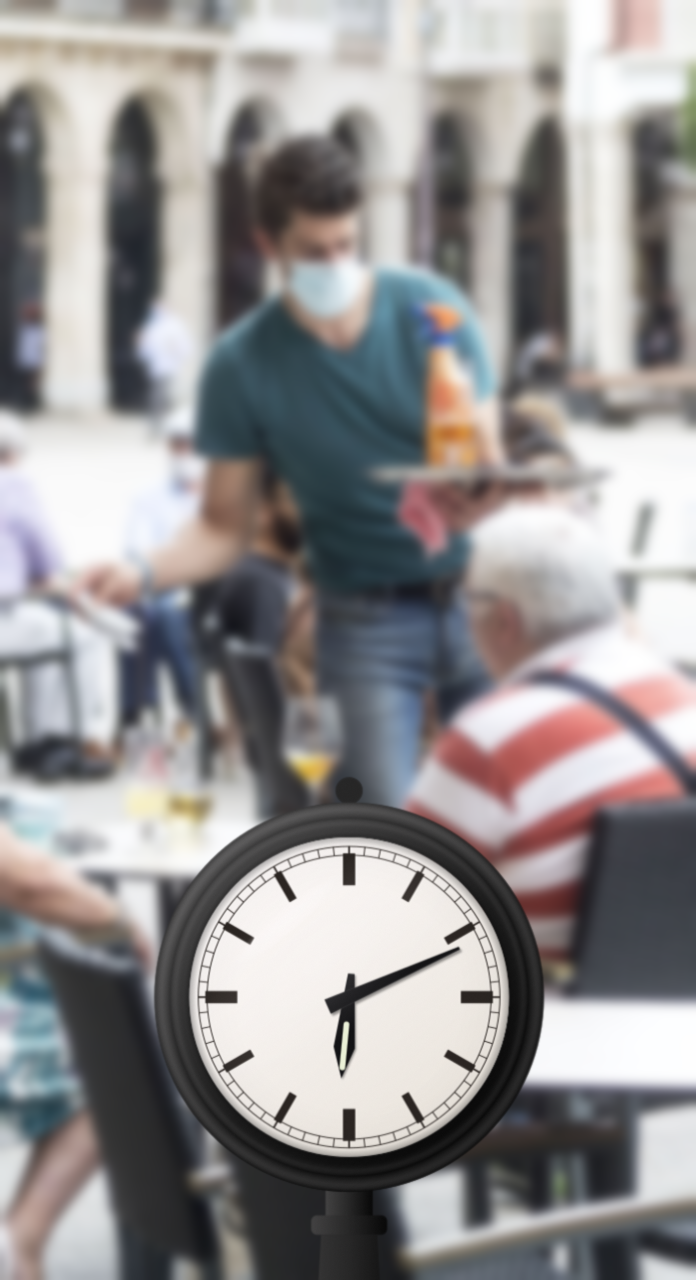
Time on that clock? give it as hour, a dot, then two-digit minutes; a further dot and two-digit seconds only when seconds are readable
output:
6.11
